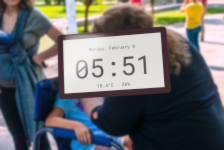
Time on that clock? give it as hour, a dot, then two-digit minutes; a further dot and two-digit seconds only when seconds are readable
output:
5.51
